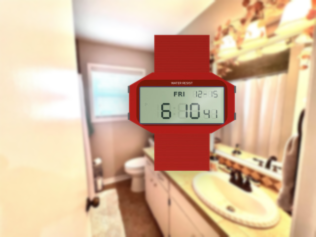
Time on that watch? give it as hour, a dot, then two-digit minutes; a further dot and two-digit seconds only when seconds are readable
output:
6.10.41
